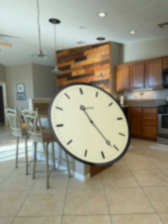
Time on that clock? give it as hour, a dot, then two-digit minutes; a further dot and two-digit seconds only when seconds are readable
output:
11.26
